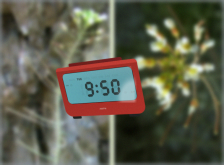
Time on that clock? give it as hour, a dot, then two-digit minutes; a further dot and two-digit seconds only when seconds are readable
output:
9.50
